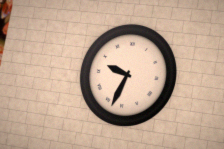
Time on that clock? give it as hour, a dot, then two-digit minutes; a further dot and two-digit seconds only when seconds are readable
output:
9.33
